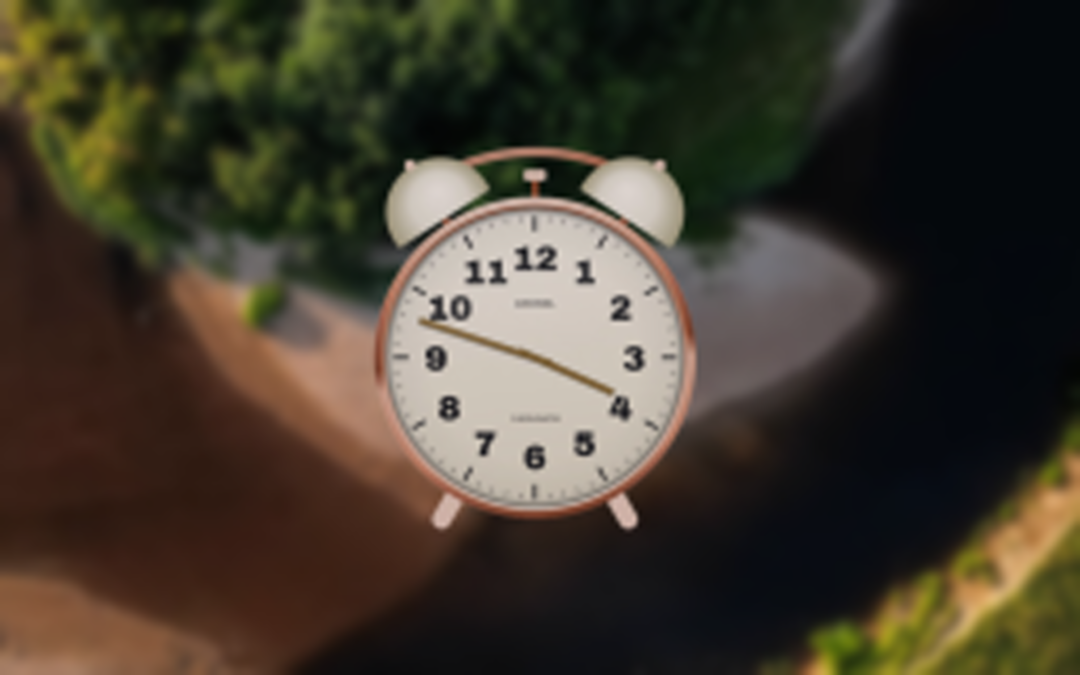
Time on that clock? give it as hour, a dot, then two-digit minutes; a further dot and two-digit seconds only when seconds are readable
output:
3.48
